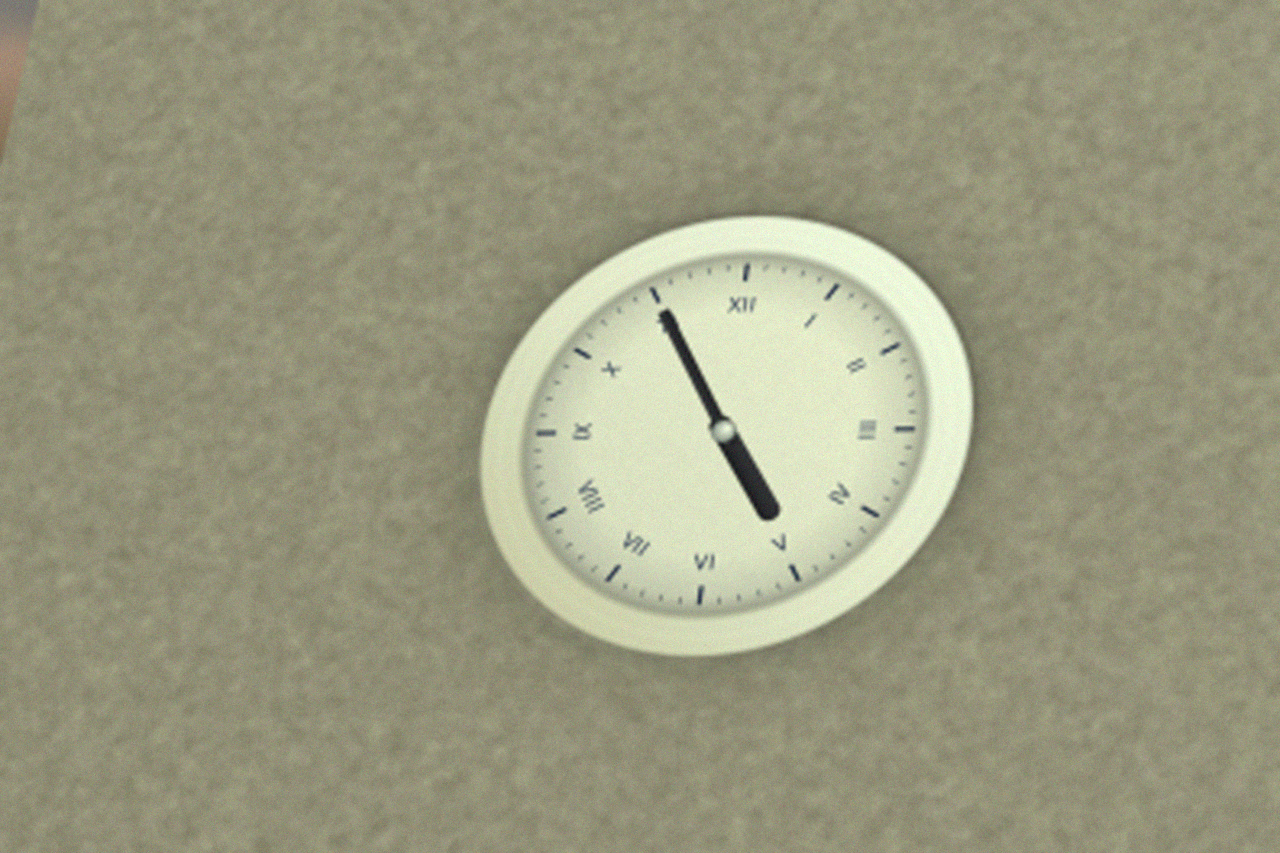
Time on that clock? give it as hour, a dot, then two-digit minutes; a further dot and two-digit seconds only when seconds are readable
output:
4.55
